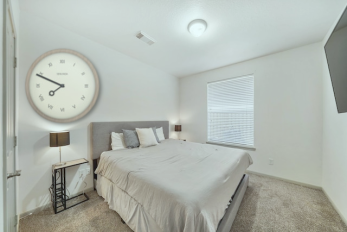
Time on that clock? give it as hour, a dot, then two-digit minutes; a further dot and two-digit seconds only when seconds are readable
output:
7.49
